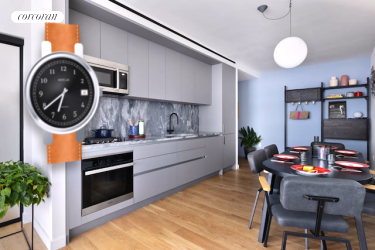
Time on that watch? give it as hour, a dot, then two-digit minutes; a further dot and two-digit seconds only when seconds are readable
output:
6.39
